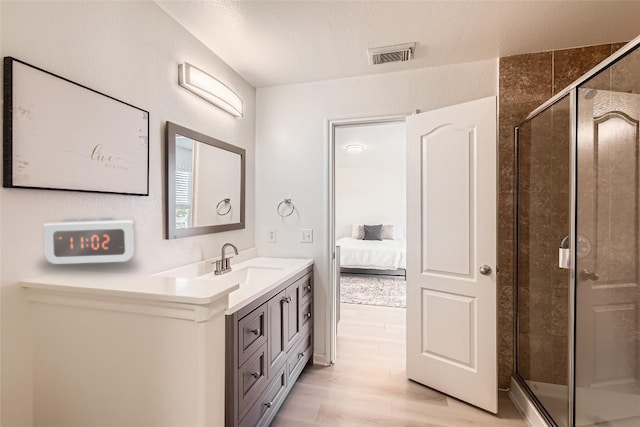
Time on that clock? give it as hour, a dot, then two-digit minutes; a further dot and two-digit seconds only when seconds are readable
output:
11.02
